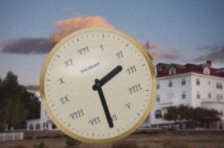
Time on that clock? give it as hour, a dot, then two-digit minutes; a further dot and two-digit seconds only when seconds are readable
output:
2.31
